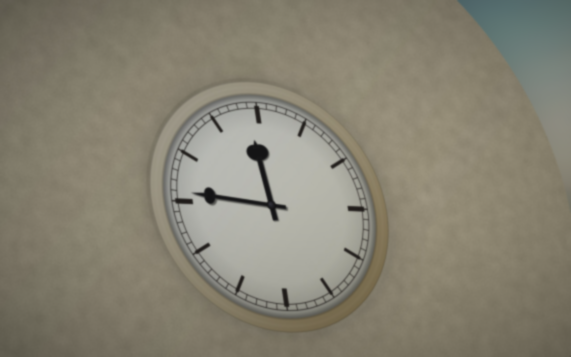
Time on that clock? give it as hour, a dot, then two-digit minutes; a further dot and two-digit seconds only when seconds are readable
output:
11.46
